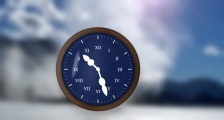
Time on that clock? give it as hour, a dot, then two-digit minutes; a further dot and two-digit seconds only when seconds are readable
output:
10.27
